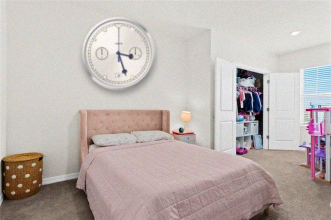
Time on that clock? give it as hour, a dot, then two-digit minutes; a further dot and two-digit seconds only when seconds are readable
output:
3.27
